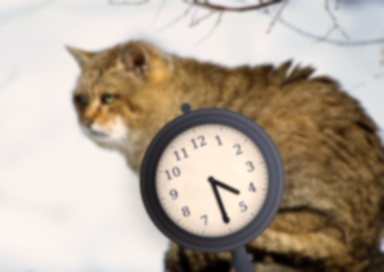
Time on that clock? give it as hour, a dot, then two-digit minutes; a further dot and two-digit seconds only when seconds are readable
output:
4.30
